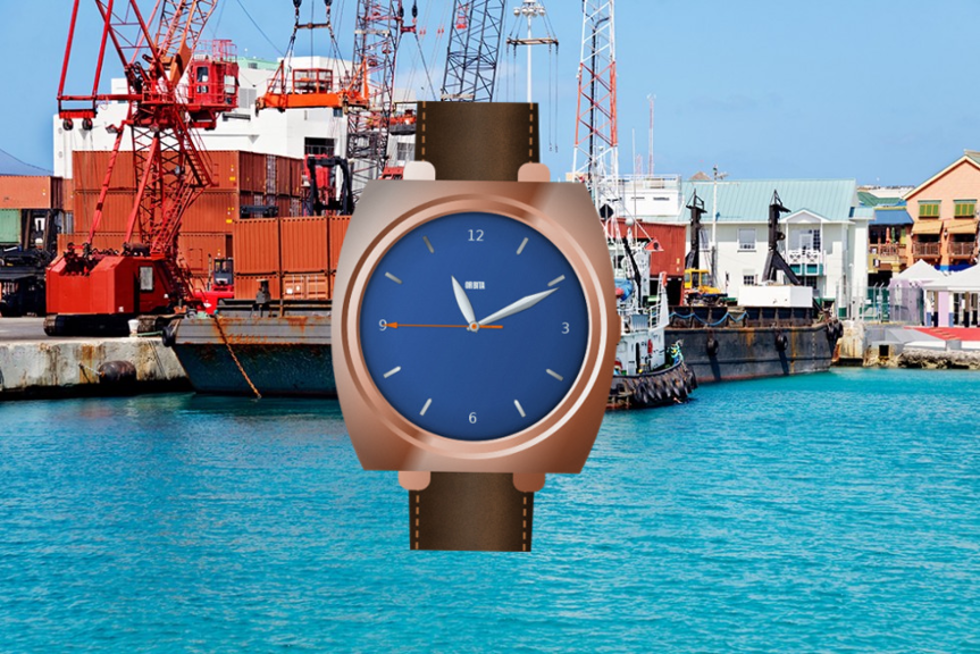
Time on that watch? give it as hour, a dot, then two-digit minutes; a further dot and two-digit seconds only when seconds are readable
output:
11.10.45
